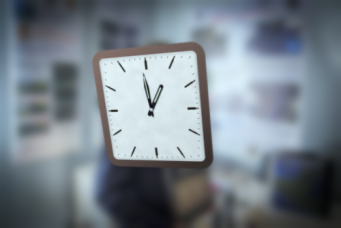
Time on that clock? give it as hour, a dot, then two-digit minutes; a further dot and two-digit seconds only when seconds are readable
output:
12.59
